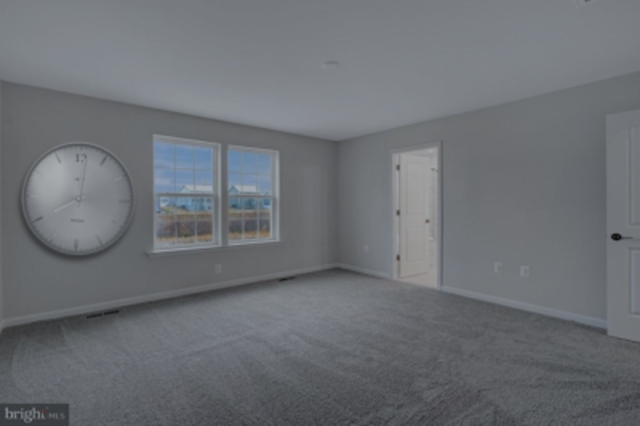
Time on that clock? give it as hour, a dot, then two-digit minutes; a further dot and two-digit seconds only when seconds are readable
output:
8.01
